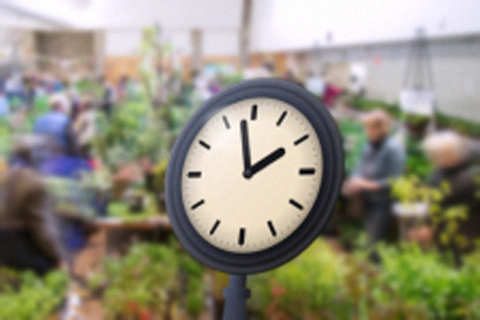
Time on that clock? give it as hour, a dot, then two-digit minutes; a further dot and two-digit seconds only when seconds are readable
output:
1.58
